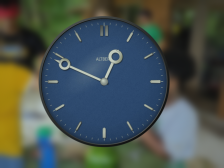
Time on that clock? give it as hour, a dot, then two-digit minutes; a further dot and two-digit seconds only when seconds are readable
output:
12.49
